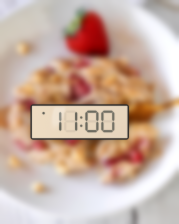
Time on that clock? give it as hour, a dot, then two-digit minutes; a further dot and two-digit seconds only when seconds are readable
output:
11.00
